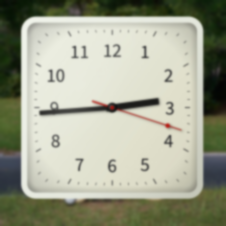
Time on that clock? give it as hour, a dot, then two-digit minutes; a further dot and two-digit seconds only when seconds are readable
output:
2.44.18
